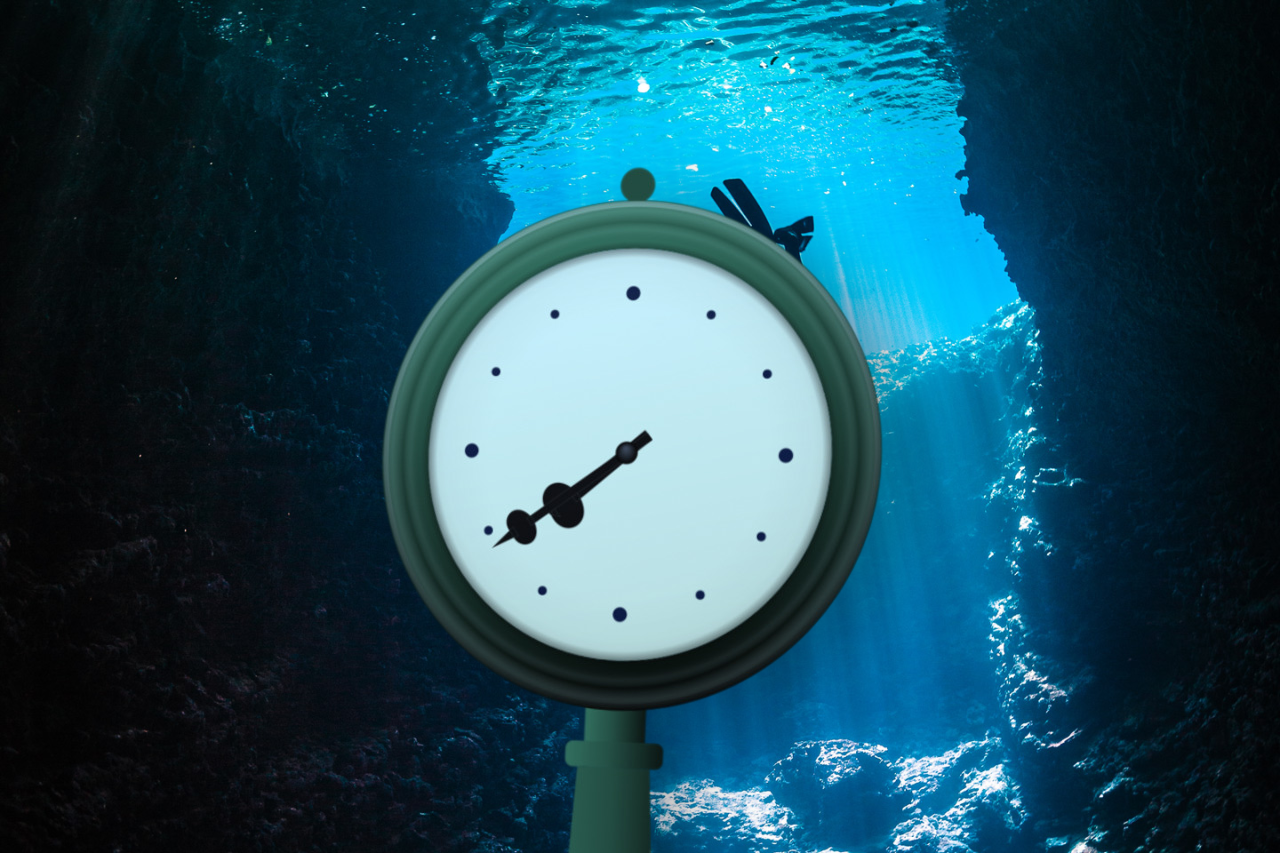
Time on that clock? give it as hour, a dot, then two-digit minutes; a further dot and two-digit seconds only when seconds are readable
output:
7.39
